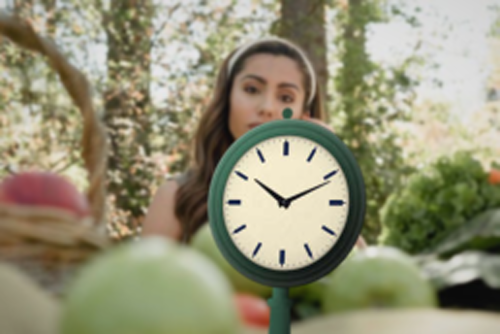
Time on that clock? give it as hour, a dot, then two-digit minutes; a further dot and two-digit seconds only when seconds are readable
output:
10.11
